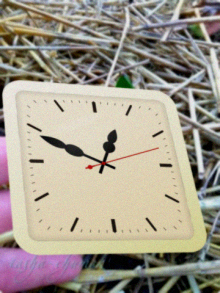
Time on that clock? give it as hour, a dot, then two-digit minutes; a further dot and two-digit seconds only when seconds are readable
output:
12.49.12
